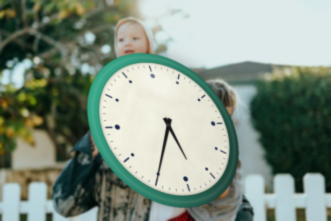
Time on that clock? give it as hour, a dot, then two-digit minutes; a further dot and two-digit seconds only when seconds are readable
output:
5.35
